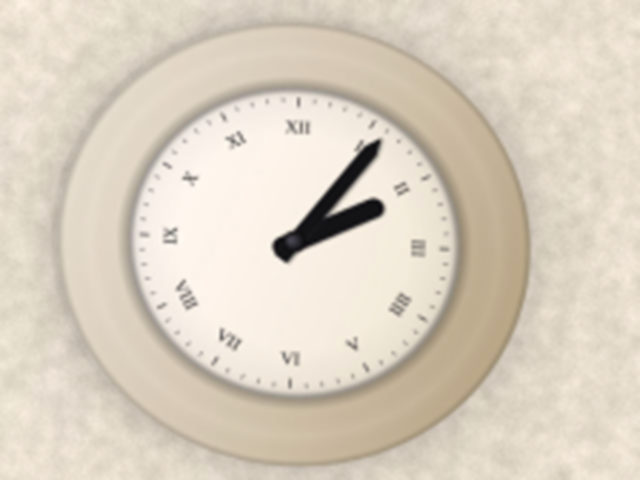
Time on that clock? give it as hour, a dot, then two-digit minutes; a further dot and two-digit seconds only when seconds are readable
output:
2.06
